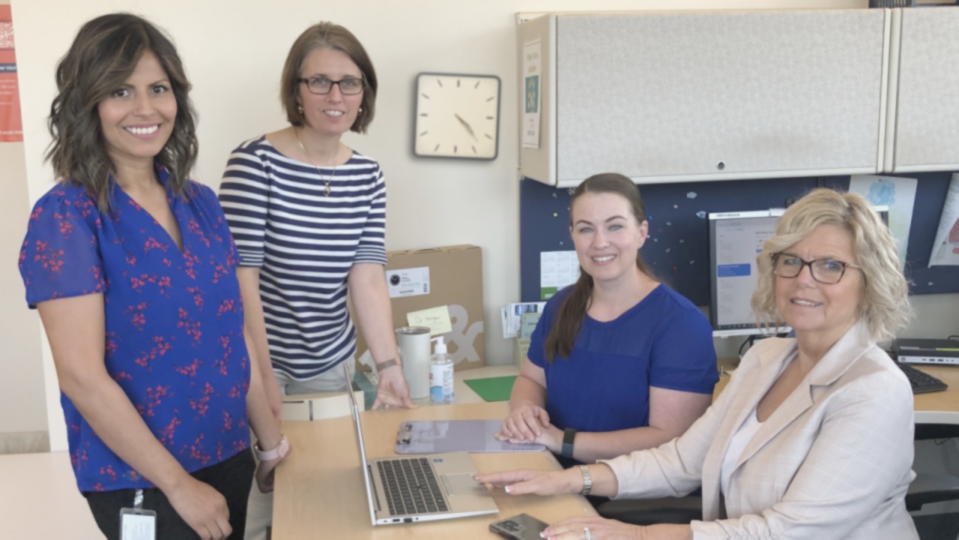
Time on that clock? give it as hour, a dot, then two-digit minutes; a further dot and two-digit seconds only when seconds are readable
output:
4.23
